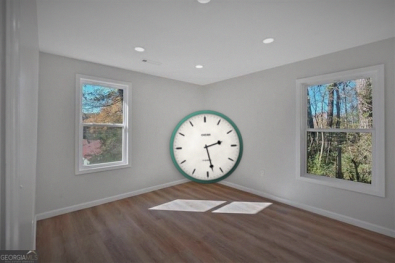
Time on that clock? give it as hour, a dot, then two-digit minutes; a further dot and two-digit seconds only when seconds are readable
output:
2.28
